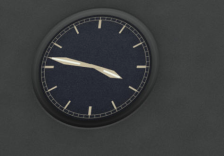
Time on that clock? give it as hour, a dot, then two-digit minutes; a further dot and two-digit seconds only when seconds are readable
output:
3.47
